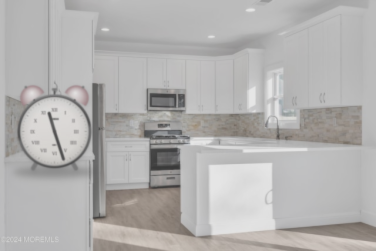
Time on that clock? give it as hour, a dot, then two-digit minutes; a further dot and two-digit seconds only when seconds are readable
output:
11.27
